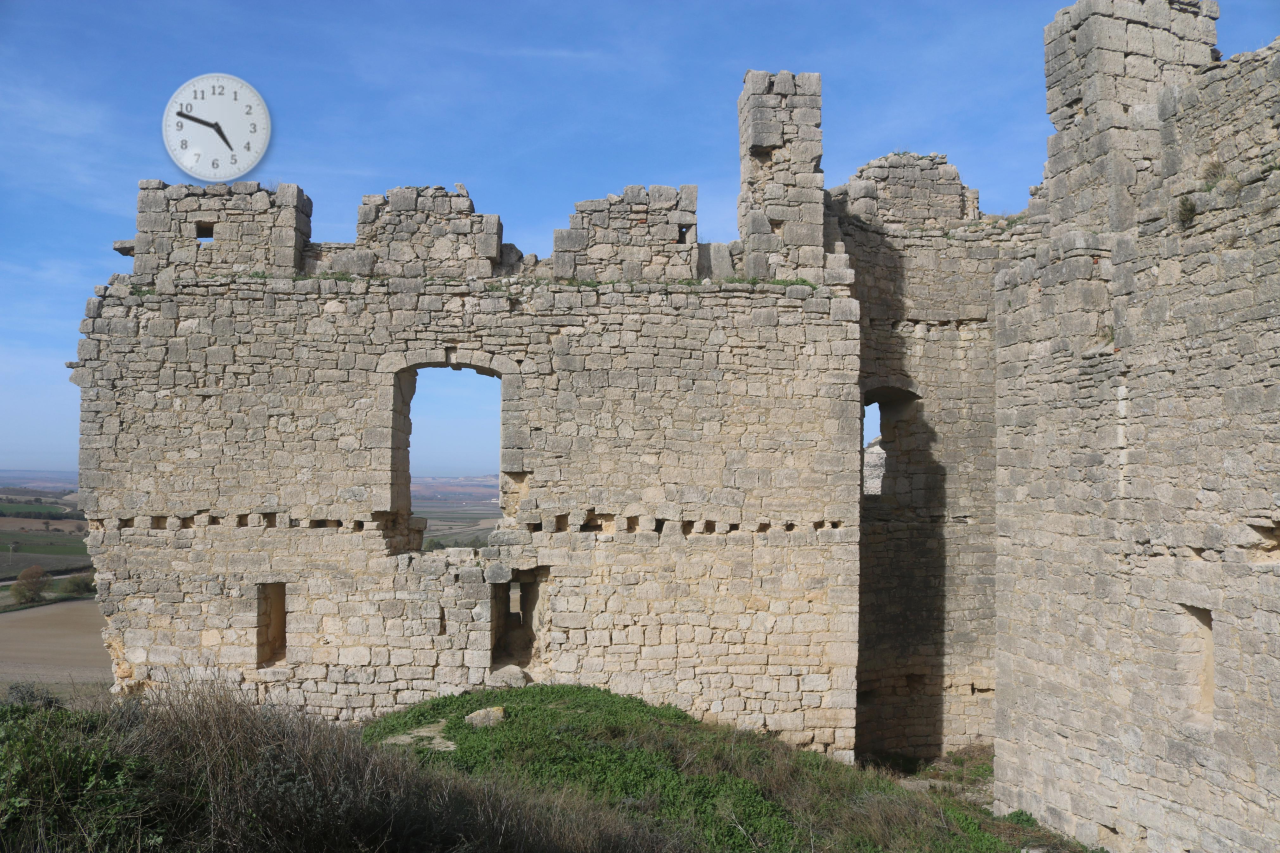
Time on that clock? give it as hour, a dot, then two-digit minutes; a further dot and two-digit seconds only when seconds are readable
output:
4.48
